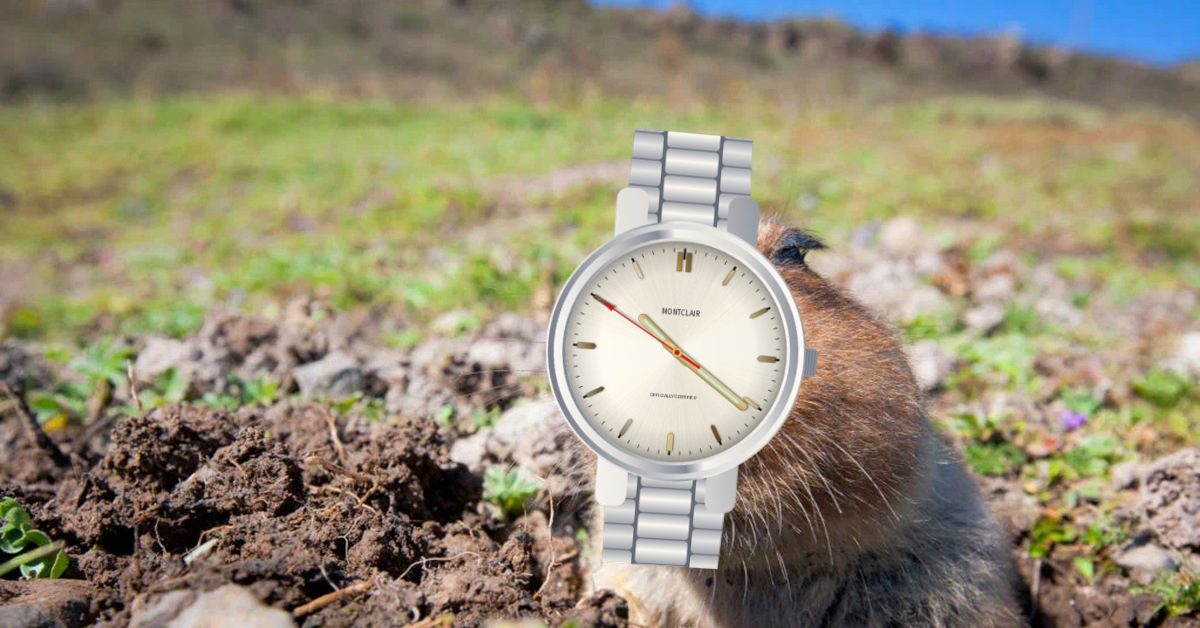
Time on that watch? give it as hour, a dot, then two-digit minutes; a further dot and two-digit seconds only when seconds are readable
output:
10.20.50
